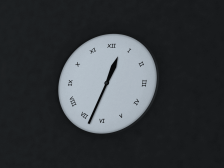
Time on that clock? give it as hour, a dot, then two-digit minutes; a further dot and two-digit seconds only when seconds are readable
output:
12.33
